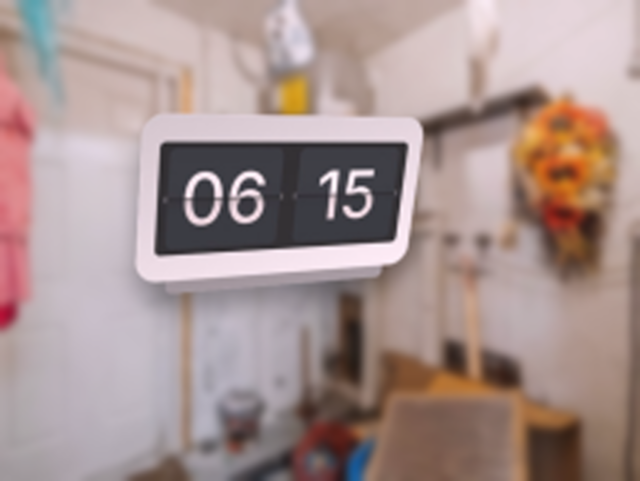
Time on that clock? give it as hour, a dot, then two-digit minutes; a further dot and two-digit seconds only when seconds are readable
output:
6.15
